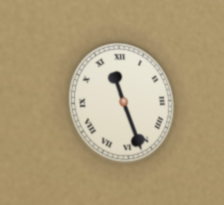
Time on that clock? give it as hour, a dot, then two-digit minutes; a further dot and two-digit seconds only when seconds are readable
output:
11.27
